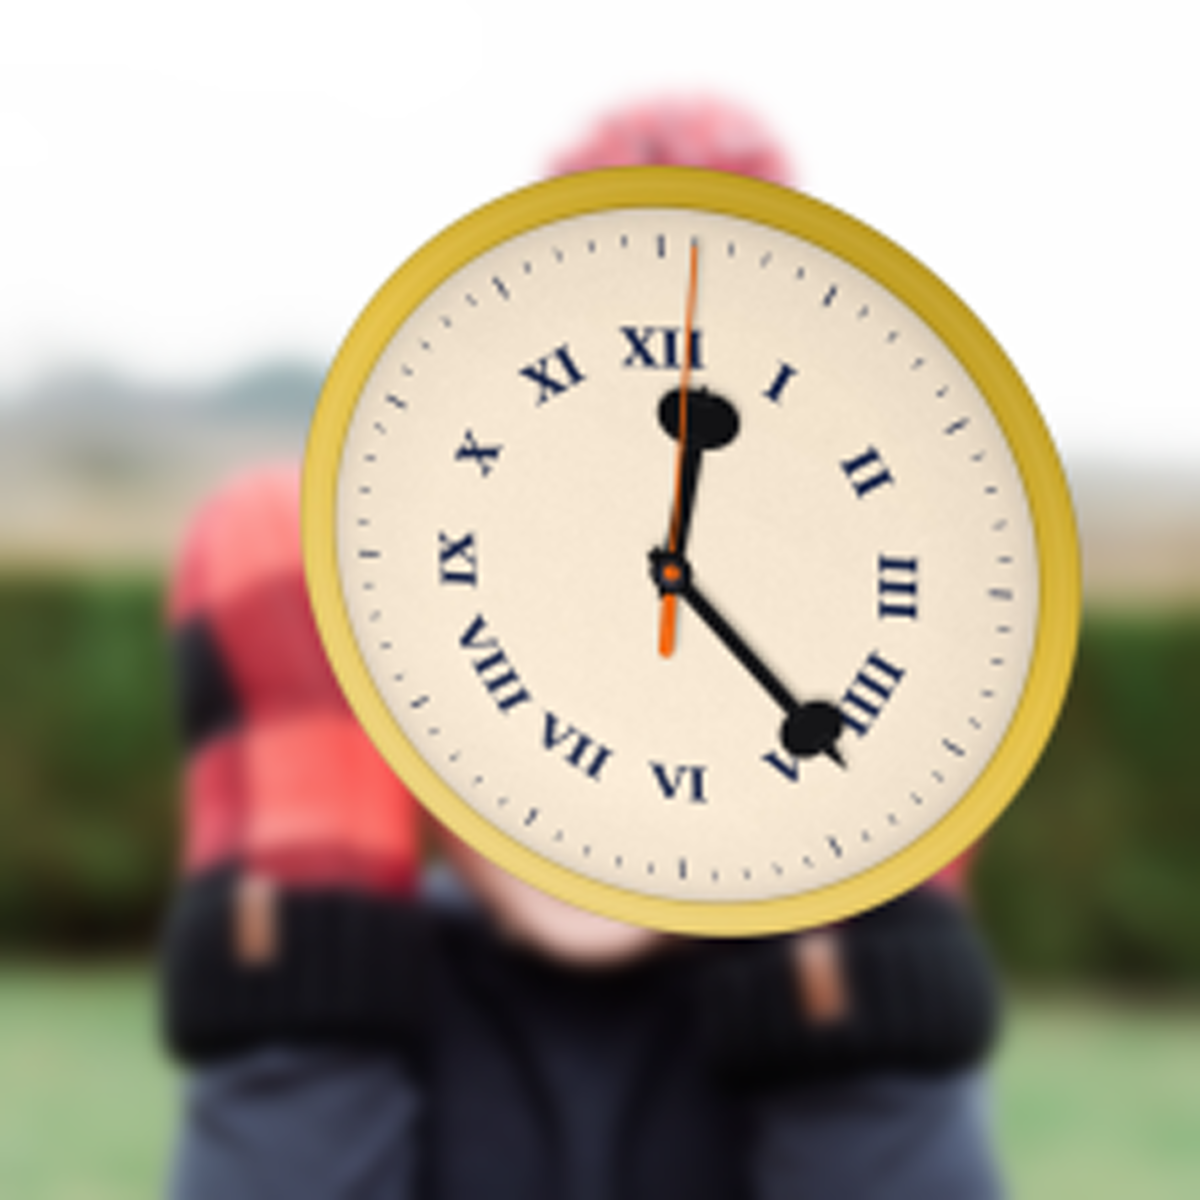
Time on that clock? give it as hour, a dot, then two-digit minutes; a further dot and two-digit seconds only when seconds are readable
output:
12.23.01
